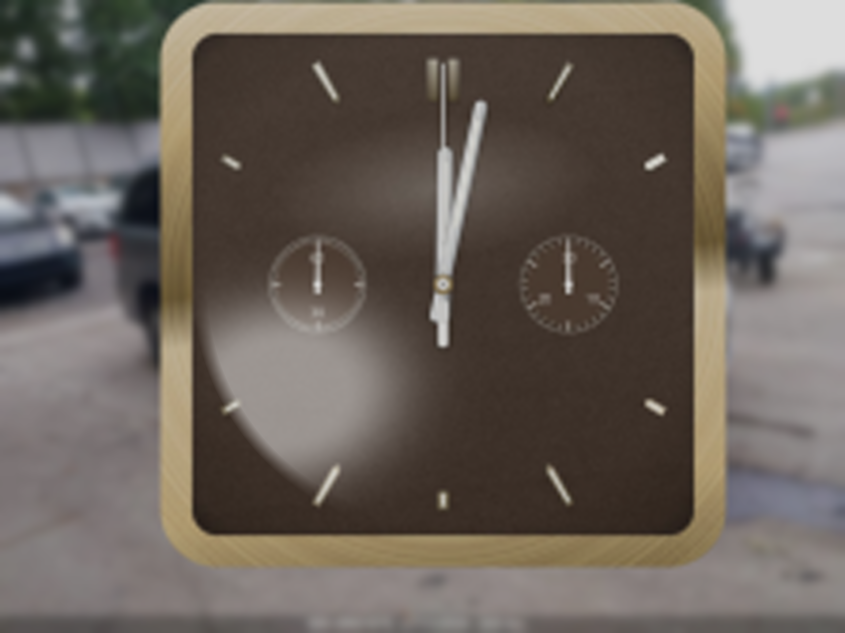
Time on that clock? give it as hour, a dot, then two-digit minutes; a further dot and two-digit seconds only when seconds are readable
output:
12.02
